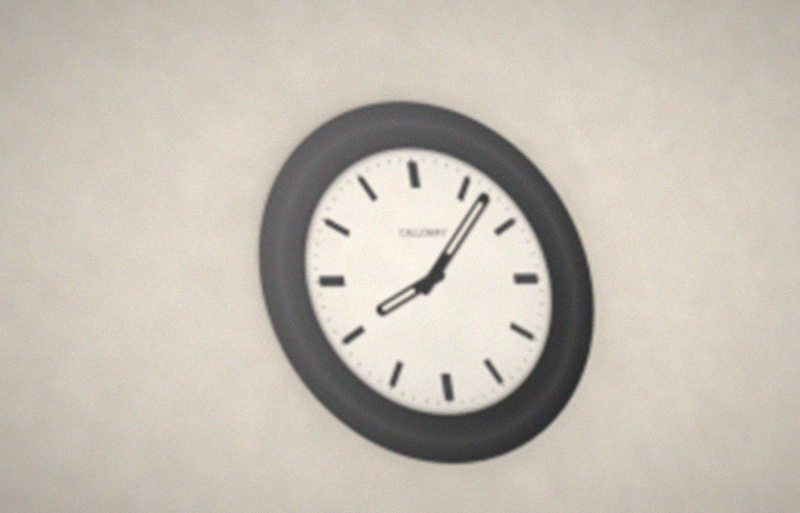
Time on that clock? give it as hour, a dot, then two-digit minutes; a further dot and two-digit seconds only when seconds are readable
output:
8.07
